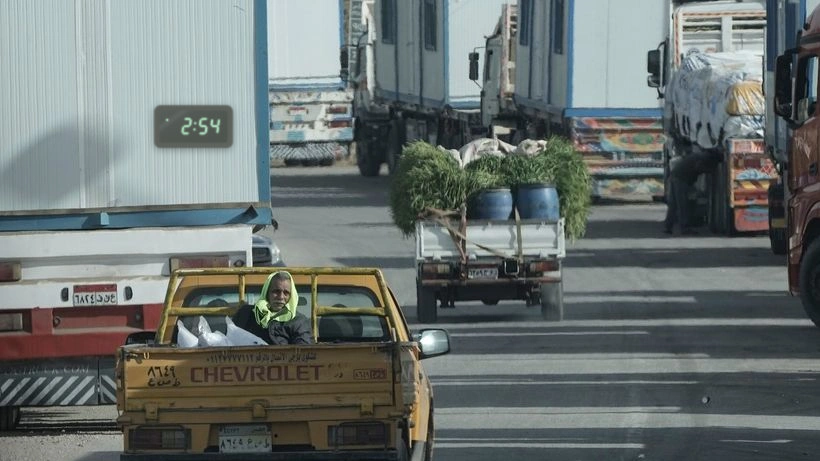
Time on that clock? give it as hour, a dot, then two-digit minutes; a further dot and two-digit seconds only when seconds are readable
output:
2.54
